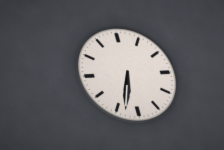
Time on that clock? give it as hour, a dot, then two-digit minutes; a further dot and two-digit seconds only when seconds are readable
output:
6.33
